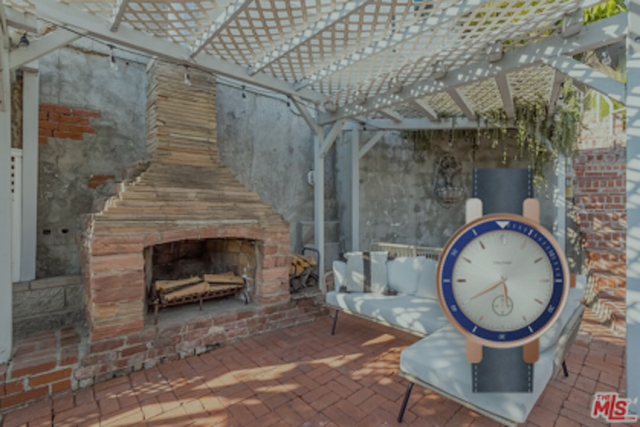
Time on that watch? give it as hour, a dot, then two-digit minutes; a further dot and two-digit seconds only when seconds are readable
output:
5.40
